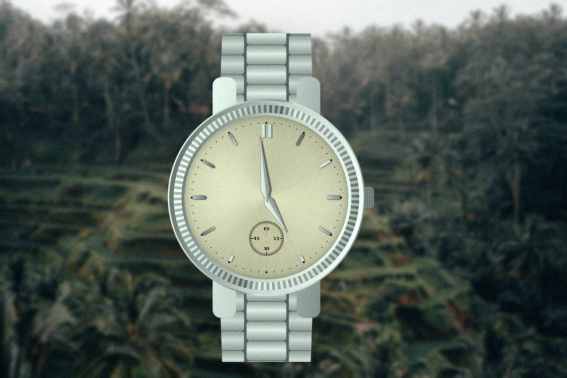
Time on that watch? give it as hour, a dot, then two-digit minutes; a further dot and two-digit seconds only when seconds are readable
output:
4.59
